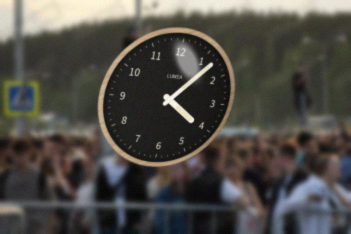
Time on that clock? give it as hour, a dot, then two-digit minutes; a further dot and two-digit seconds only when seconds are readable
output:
4.07
